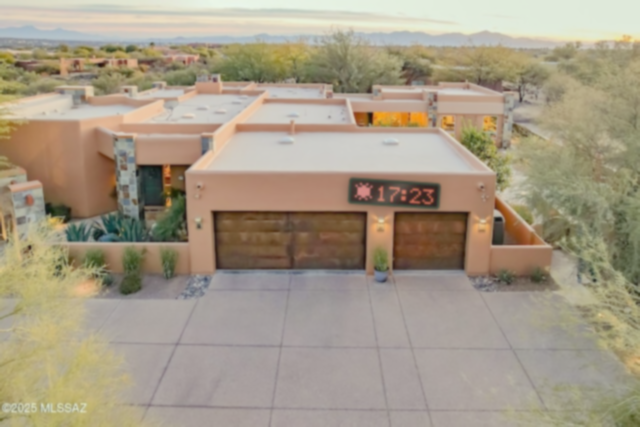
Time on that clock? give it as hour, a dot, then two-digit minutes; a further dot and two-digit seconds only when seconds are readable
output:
17.23
